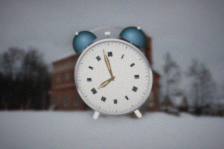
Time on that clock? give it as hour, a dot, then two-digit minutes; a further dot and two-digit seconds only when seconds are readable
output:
7.58
